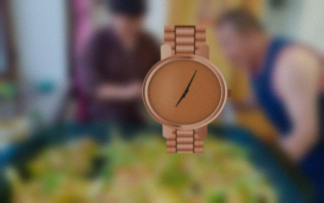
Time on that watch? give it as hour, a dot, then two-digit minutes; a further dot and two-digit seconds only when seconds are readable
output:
7.04
